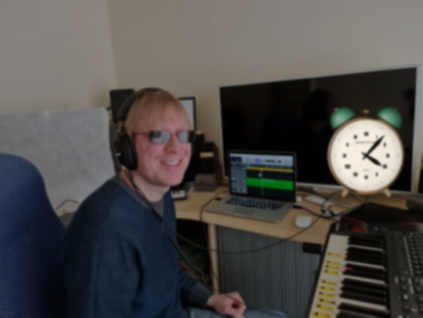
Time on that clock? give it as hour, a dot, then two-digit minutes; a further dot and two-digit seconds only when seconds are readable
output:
4.07
